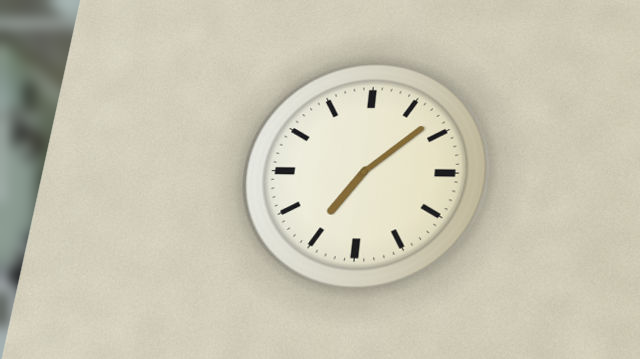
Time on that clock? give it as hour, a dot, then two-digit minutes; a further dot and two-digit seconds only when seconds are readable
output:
7.08
